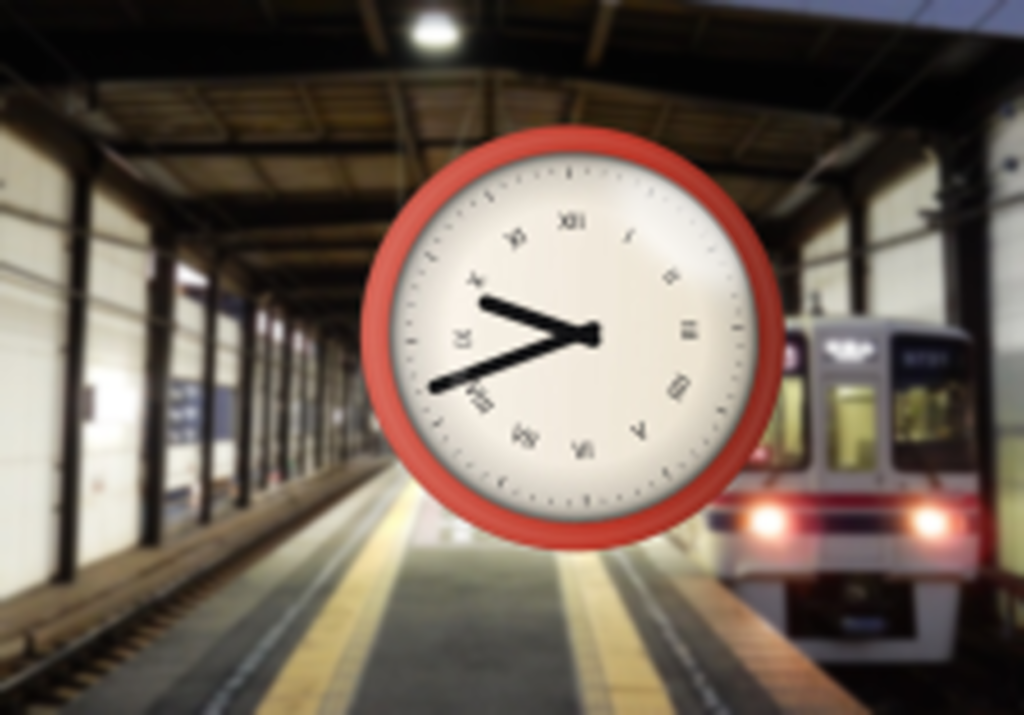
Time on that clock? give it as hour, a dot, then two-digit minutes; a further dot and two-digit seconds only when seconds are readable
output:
9.42
